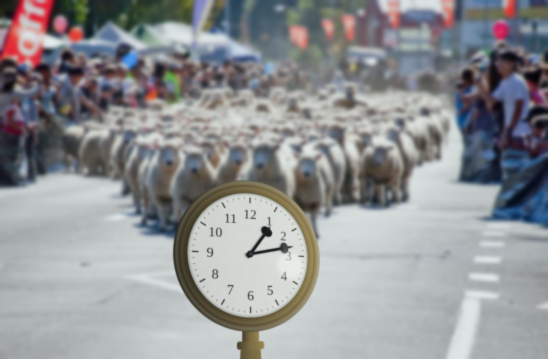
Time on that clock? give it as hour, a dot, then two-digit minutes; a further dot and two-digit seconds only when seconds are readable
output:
1.13
